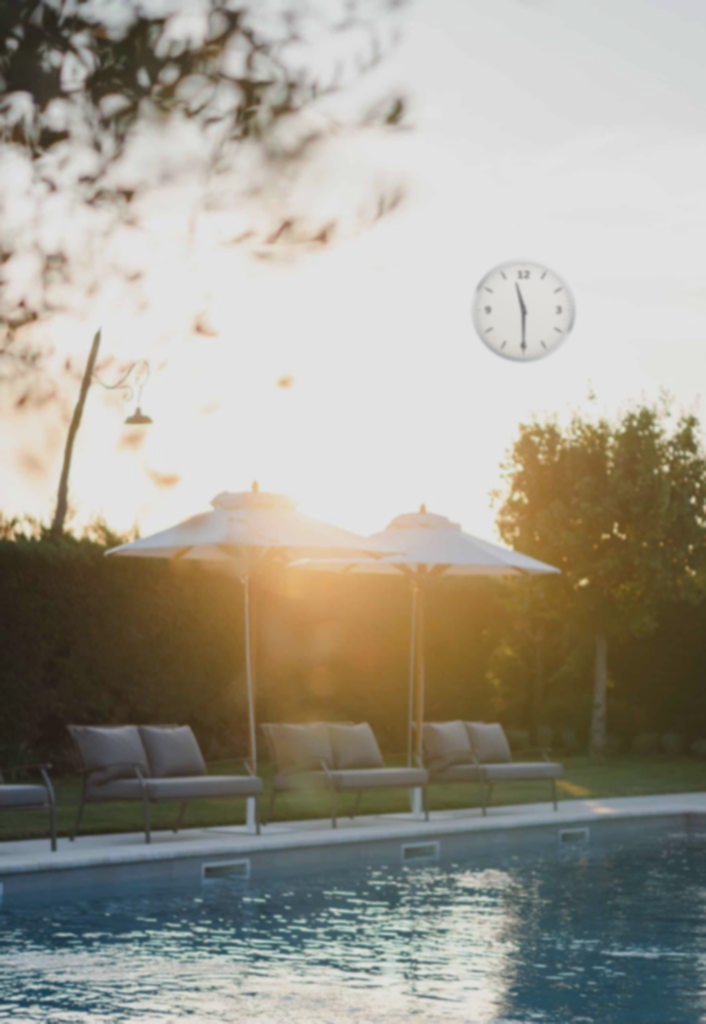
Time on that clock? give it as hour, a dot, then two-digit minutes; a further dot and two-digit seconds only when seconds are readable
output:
11.30
